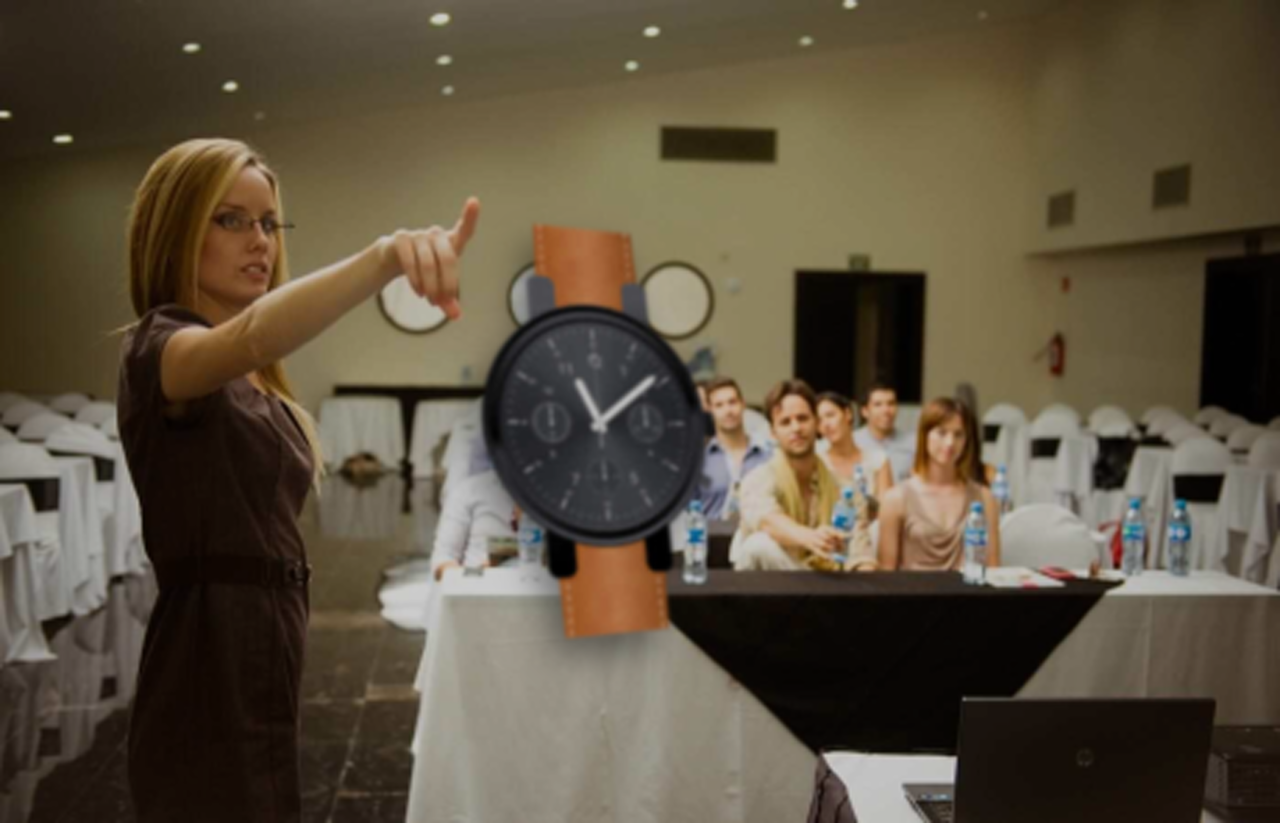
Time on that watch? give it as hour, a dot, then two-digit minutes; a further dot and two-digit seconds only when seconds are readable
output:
11.09
